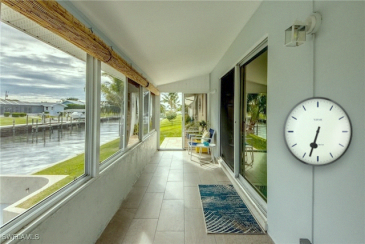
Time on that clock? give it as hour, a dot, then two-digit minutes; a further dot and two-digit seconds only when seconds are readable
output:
6.33
